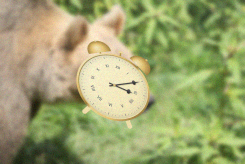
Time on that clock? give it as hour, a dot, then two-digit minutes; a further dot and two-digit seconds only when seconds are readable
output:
3.10
